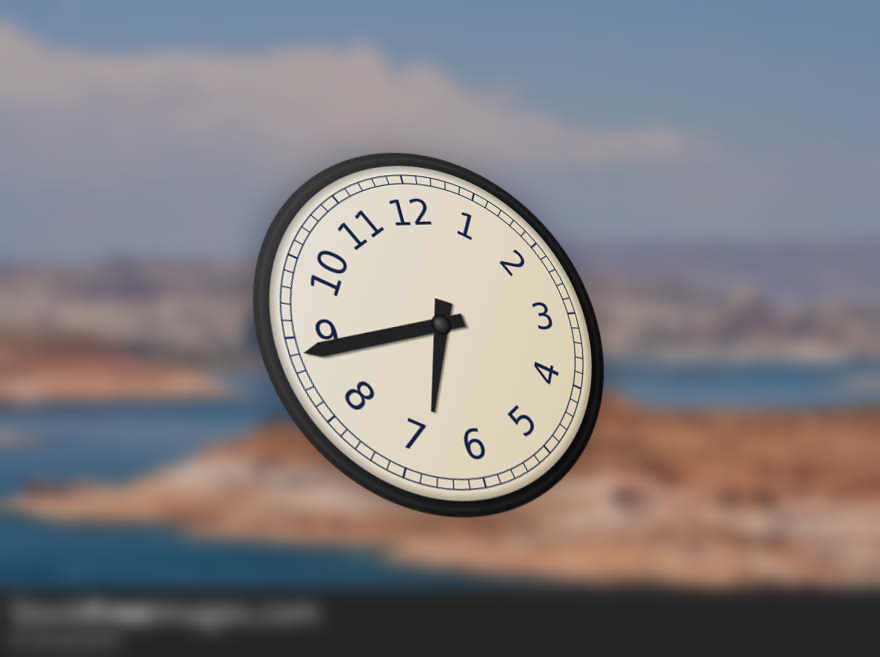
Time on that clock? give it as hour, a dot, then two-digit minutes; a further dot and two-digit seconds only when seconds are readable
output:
6.44
